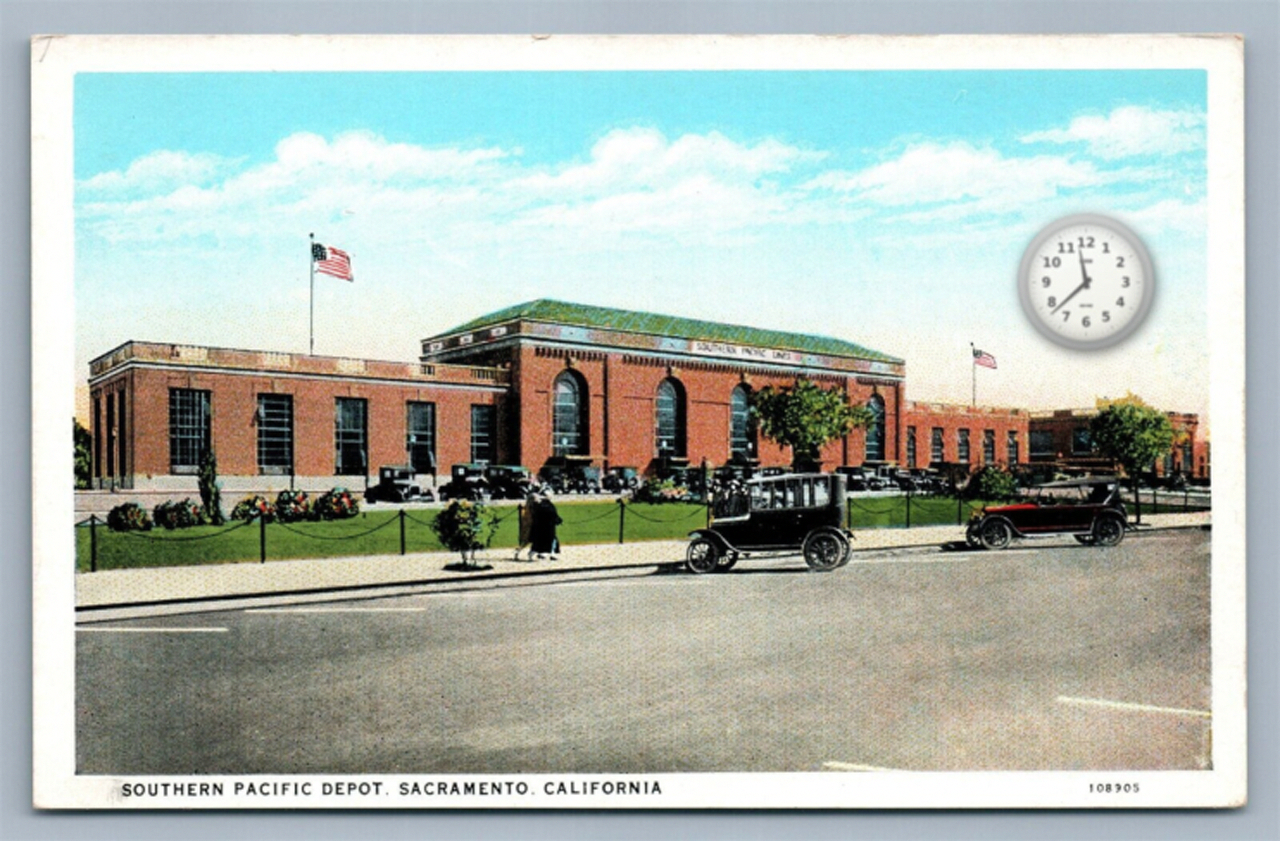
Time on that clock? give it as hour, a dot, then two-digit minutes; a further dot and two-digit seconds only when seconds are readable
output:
11.38
